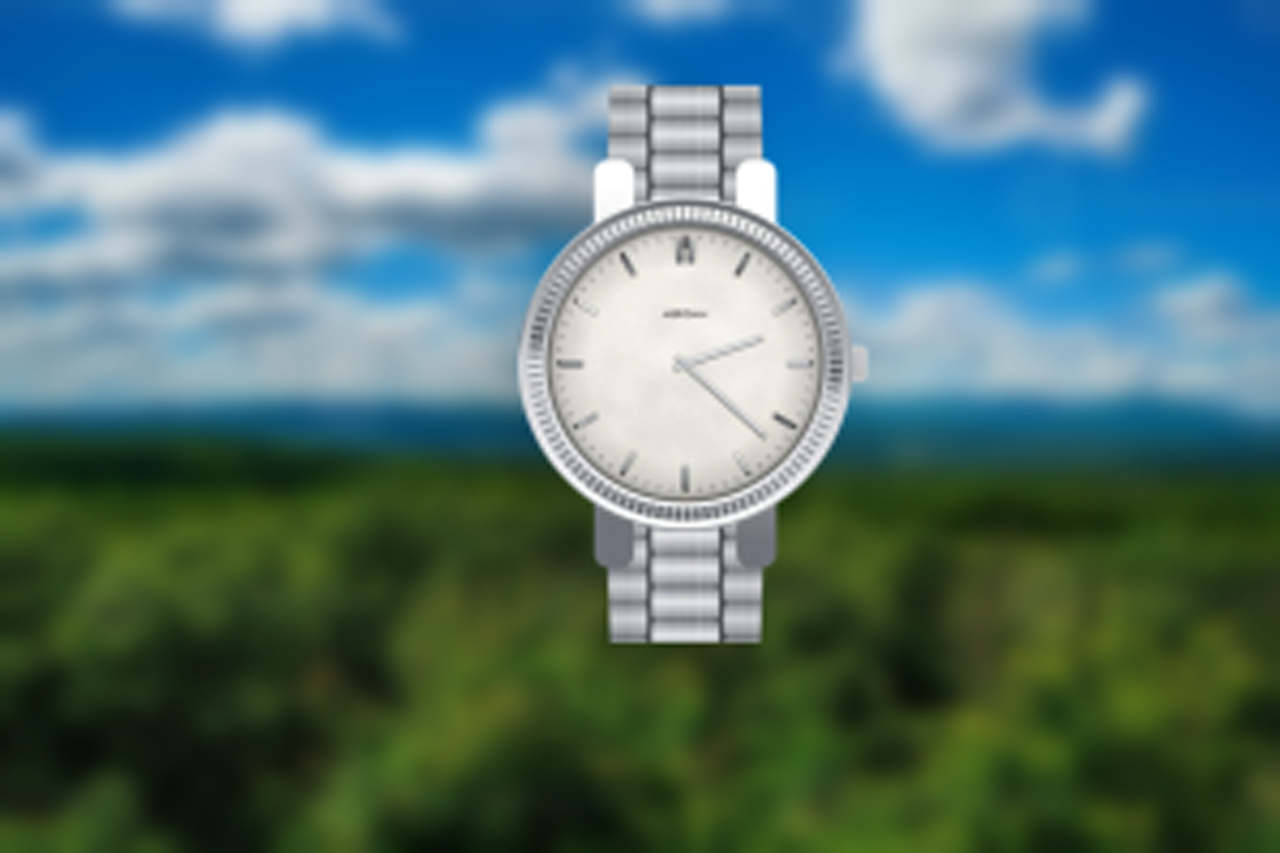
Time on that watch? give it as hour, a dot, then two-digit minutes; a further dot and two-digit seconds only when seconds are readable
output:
2.22
